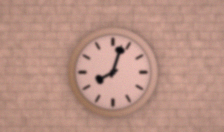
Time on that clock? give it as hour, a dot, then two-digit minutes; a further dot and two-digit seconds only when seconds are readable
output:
8.03
